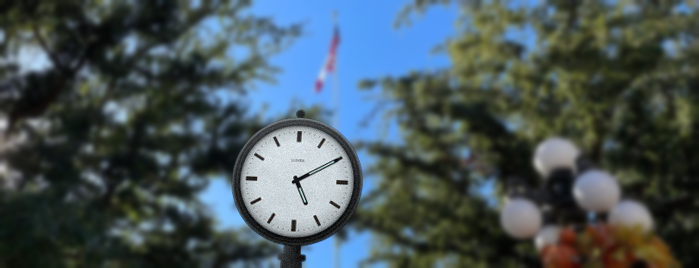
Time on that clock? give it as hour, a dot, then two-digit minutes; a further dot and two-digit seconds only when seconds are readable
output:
5.10
